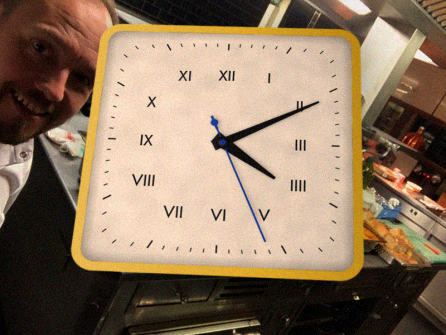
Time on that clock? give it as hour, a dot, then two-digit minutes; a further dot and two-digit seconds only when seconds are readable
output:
4.10.26
